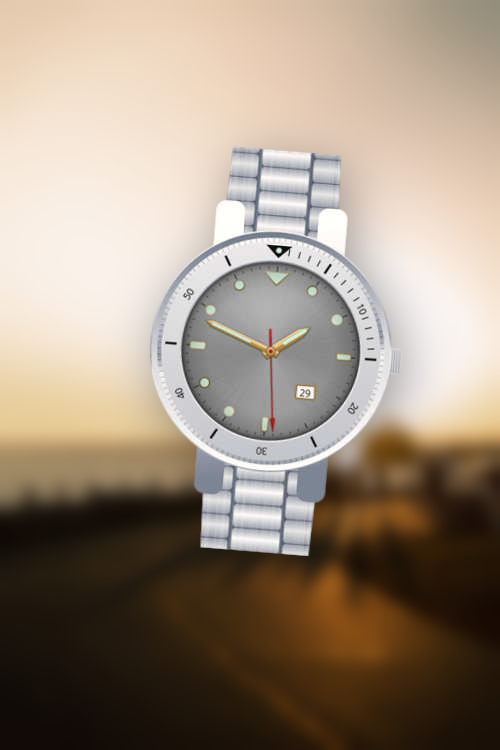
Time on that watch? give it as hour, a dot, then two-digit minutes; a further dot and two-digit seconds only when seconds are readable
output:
1.48.29
